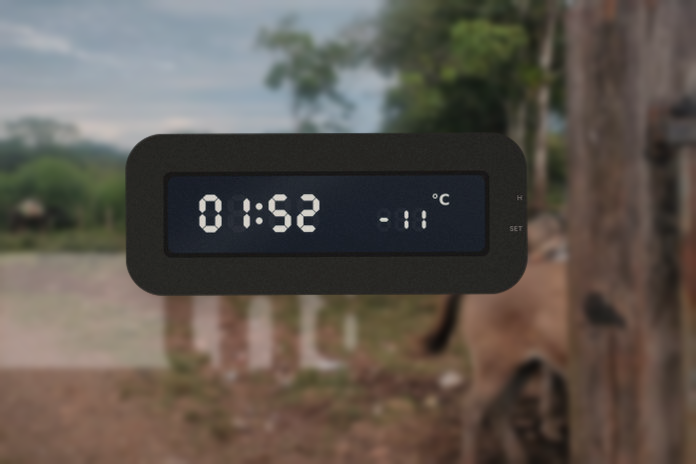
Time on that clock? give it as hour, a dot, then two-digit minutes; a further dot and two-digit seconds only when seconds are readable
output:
1.52
